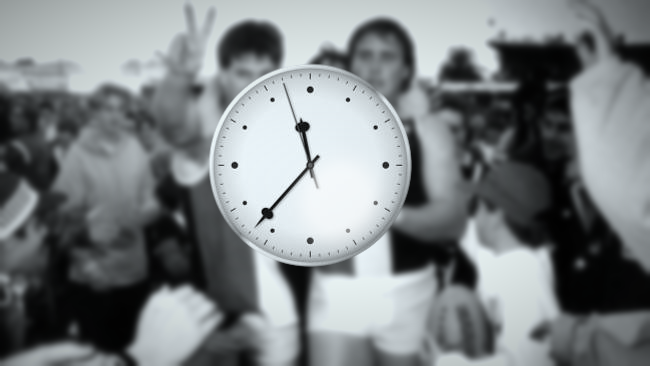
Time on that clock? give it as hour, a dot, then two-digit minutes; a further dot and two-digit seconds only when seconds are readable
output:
11.36.57
